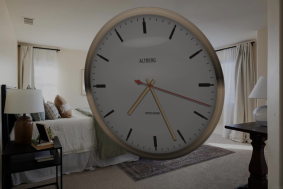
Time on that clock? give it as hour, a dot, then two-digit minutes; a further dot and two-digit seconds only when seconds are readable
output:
7.26.18
